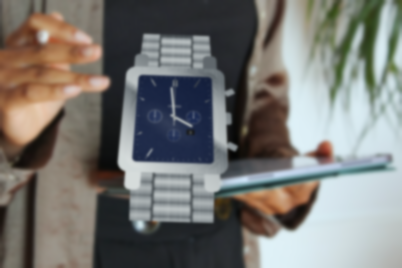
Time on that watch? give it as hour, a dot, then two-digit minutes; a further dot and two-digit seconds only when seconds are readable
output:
3.59
